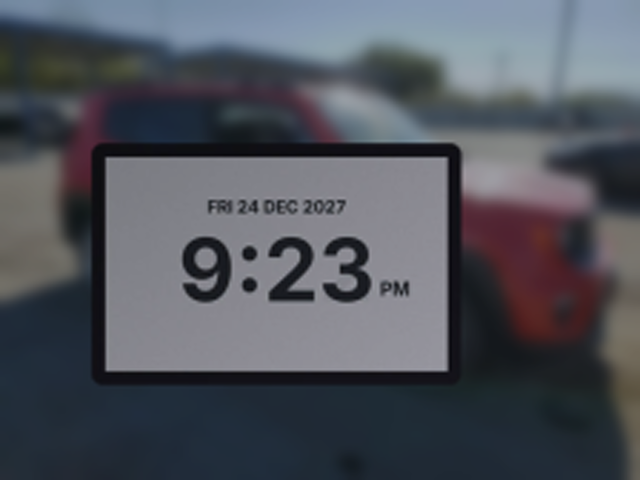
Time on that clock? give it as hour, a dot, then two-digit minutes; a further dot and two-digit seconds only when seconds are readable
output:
9.23
